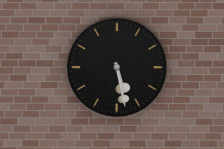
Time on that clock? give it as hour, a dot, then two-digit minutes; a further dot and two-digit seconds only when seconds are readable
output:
5.28
